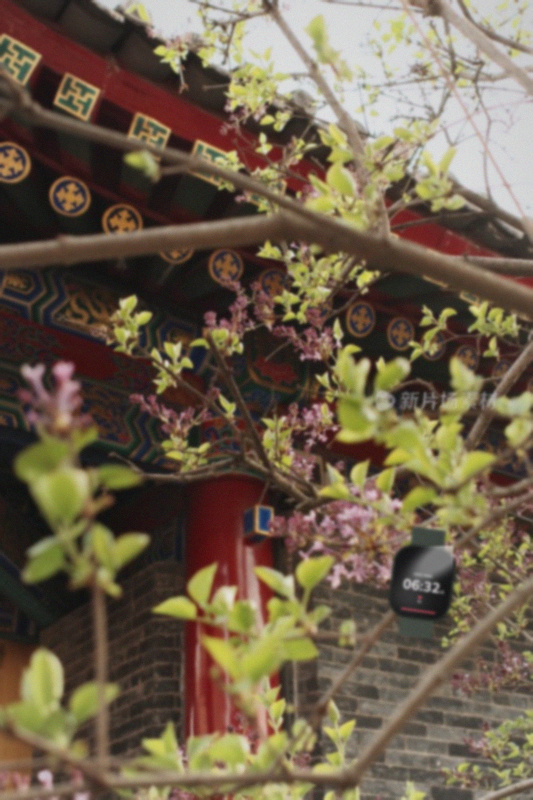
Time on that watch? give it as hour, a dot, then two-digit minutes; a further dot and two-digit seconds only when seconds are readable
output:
6.32
